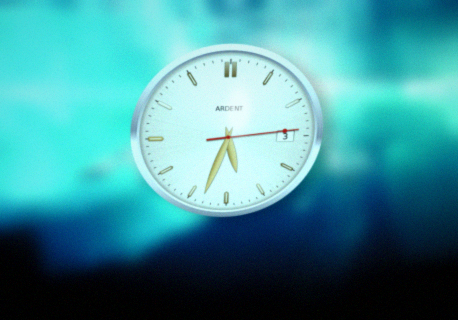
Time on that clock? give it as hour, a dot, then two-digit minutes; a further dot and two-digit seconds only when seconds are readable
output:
5.33.14
